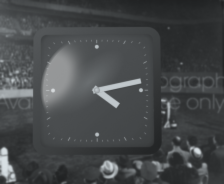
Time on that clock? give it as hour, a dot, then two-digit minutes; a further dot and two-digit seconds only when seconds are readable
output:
4.13
